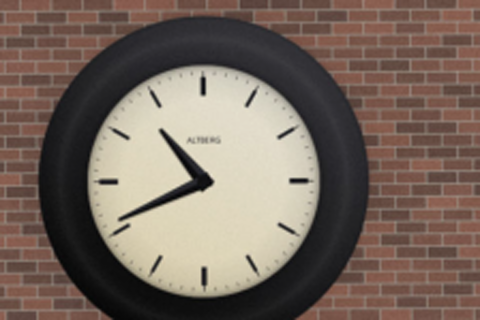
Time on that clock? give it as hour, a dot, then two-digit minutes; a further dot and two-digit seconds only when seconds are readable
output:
10.41
